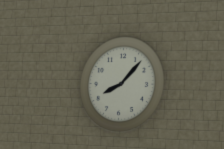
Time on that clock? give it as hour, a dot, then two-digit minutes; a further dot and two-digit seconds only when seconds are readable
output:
8.07
